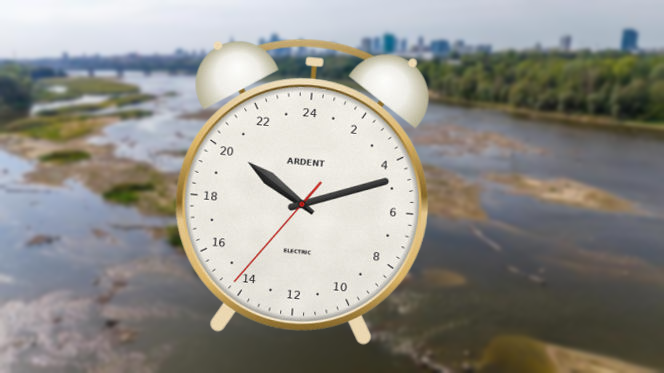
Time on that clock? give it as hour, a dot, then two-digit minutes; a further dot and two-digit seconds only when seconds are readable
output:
20.11.36
